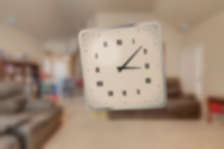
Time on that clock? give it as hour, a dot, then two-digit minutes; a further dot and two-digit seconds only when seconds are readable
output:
3.08
